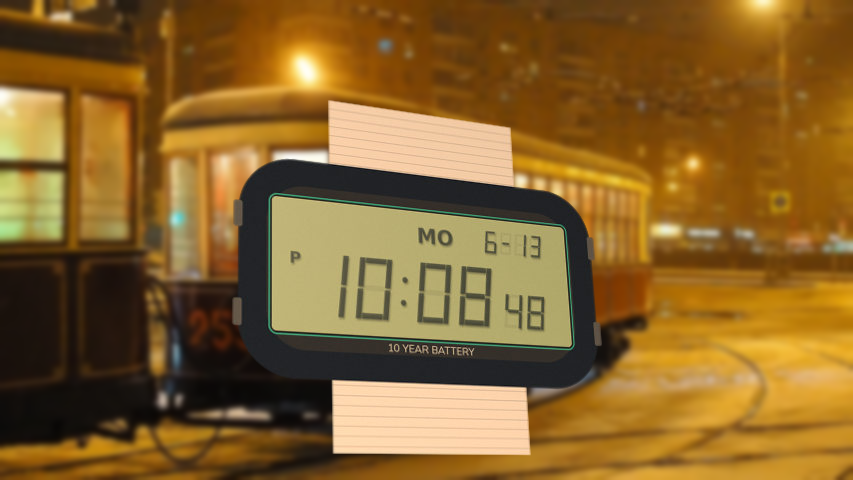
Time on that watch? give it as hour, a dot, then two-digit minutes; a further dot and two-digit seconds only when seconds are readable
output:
10.08.48
